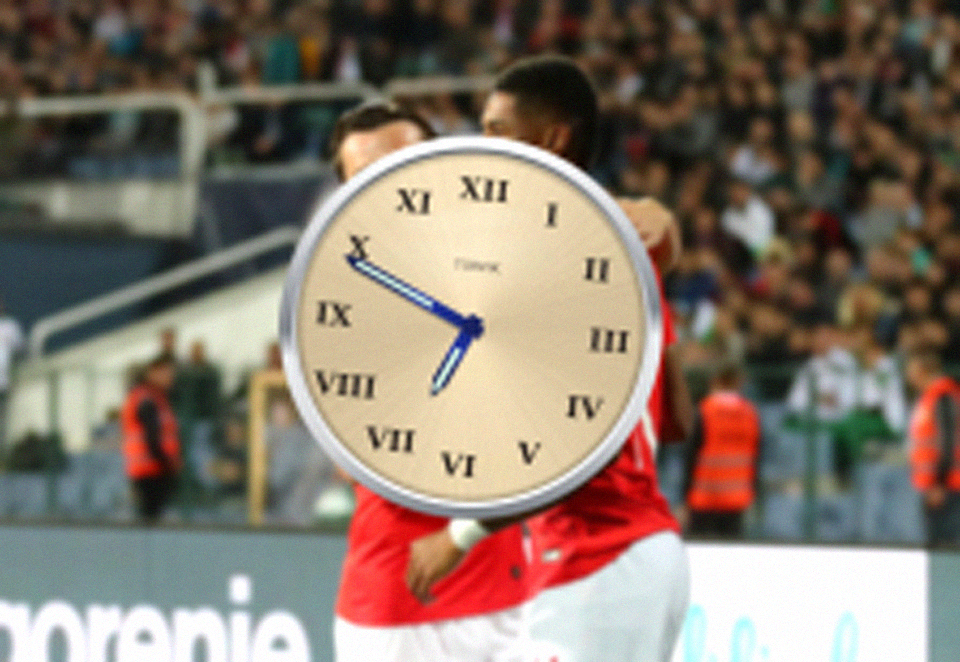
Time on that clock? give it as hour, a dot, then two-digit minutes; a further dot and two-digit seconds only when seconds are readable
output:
6.49
